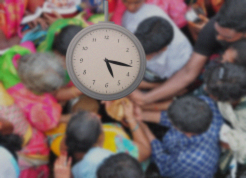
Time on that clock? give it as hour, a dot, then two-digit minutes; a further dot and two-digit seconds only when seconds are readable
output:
5.17
